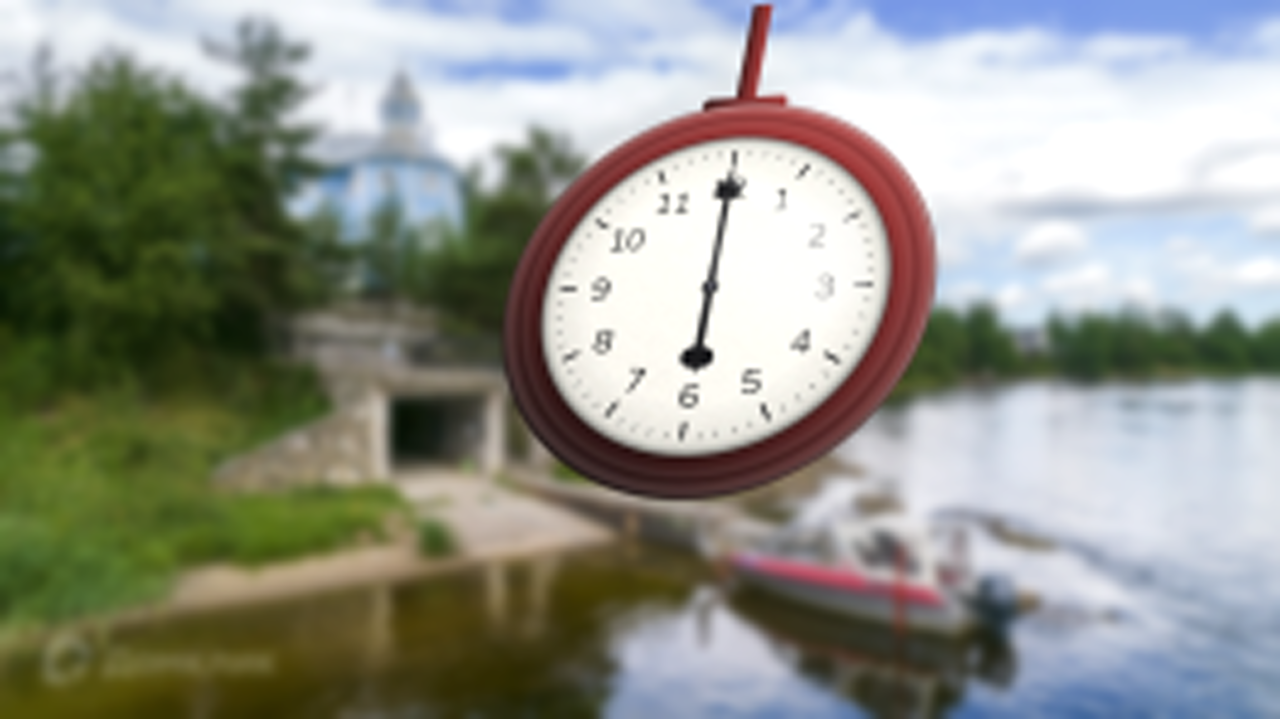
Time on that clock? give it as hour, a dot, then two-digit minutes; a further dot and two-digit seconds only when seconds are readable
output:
6.00
